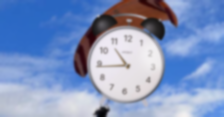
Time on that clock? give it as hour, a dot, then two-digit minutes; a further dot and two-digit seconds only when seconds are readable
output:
10.44
